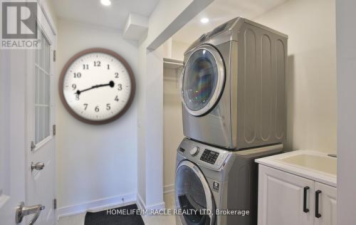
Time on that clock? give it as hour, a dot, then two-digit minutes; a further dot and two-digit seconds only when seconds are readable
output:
2.42
